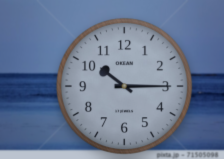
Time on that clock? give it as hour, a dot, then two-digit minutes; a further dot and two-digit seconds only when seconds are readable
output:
10.15
